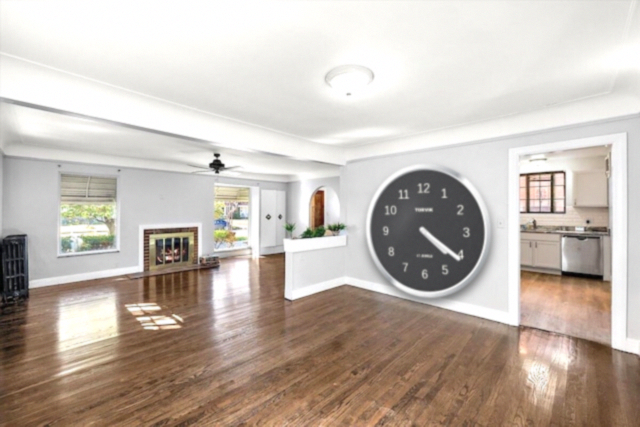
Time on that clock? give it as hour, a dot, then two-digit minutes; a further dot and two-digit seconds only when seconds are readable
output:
4.21
